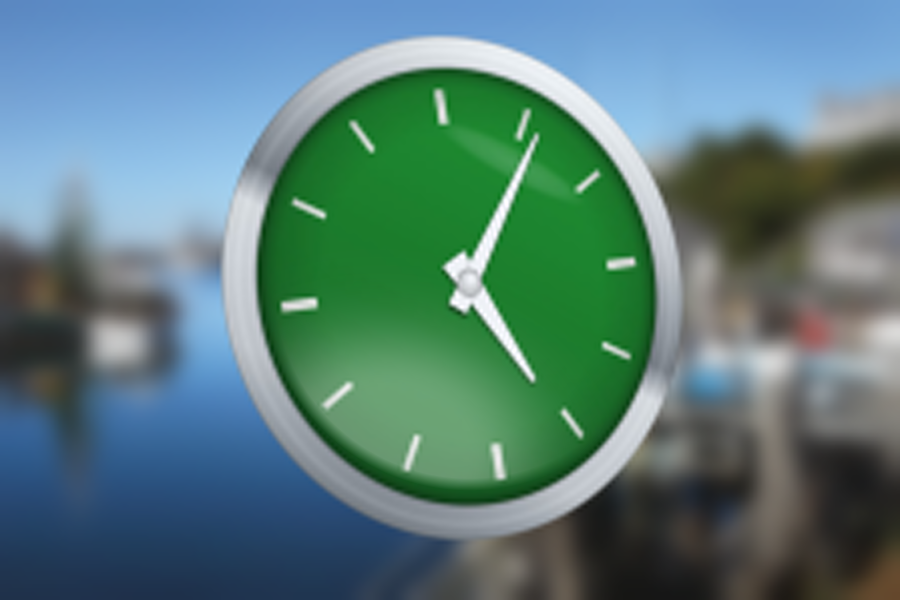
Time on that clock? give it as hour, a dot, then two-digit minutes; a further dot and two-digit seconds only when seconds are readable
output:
5.06
